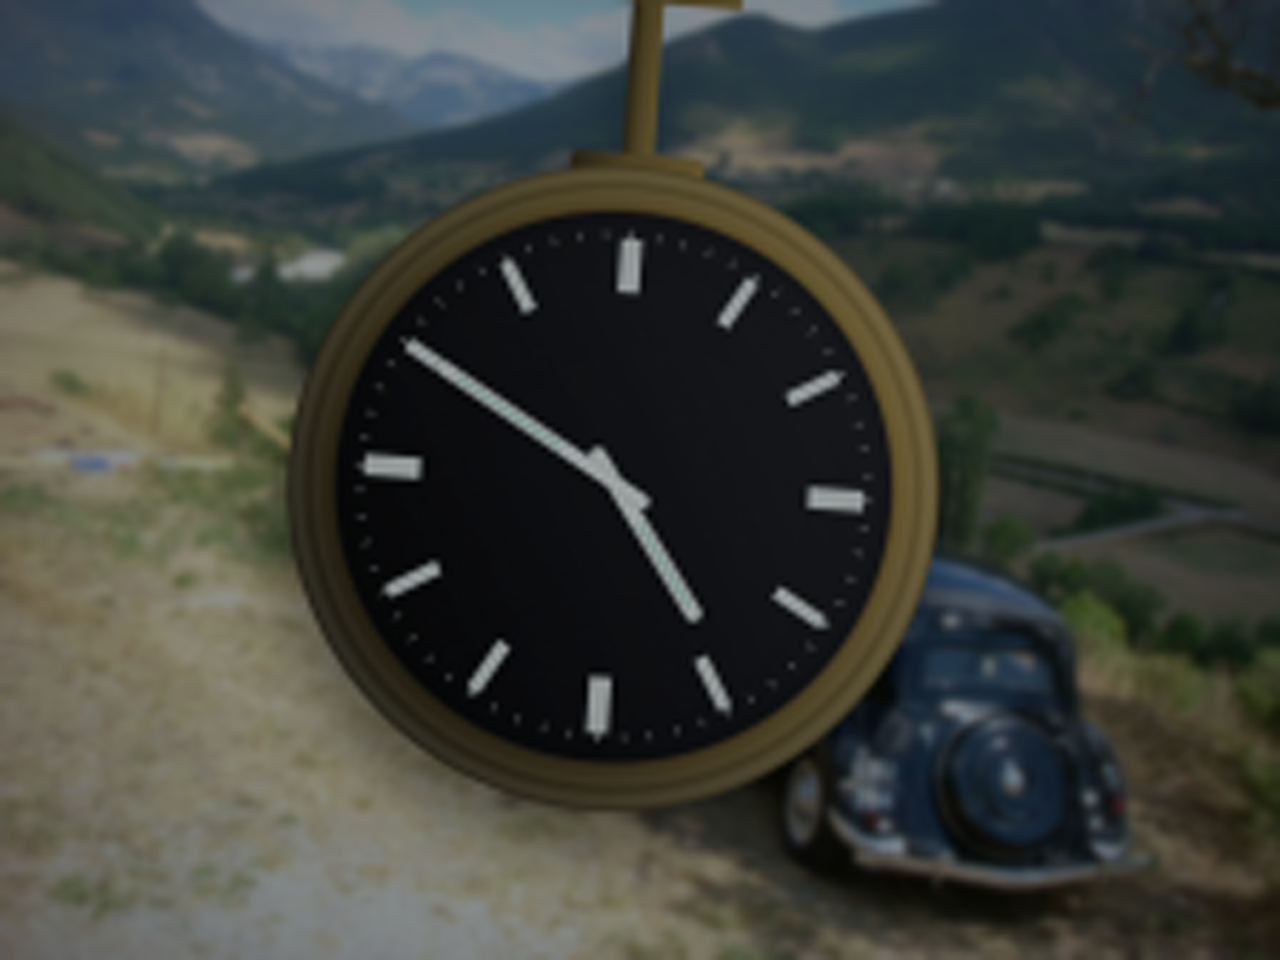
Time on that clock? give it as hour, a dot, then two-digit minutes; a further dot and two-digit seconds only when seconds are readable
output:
4.50
